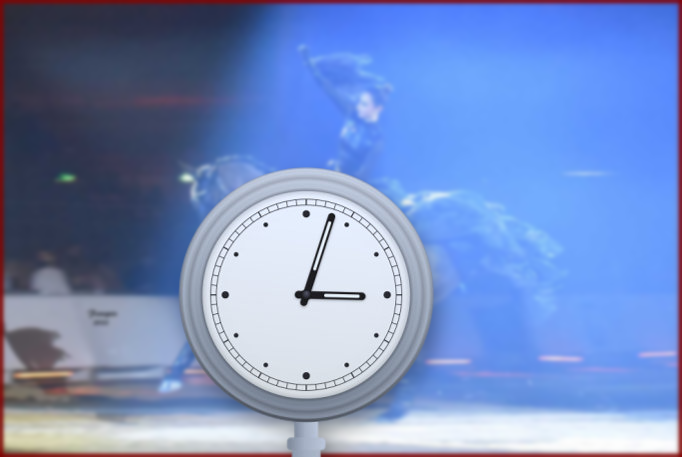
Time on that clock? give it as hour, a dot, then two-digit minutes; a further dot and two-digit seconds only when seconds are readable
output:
3.03
